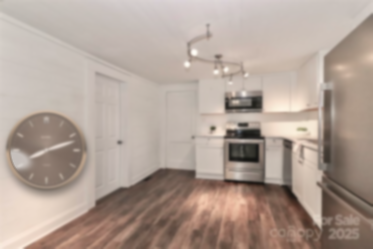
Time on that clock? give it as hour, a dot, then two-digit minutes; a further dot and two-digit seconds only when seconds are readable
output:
8.12
